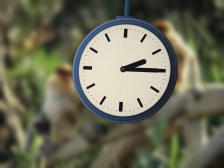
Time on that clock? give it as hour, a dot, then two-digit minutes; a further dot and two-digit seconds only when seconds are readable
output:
2.15
